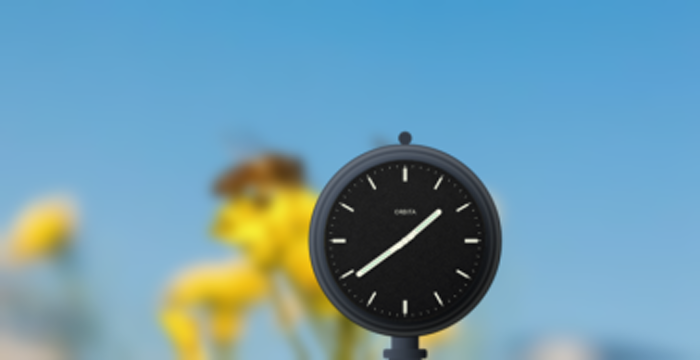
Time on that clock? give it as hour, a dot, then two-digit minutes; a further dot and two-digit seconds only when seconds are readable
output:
1.39
